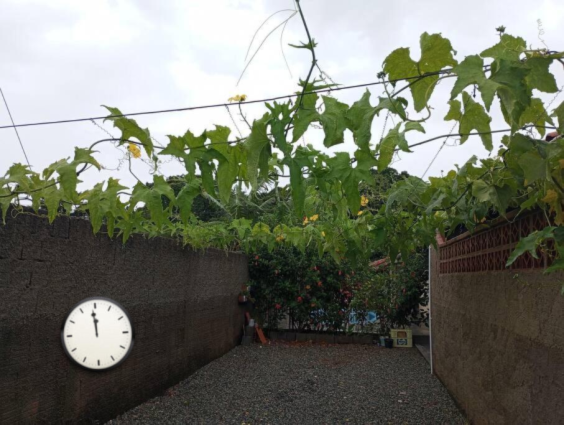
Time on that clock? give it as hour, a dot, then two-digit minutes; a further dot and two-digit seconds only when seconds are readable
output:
11.59
